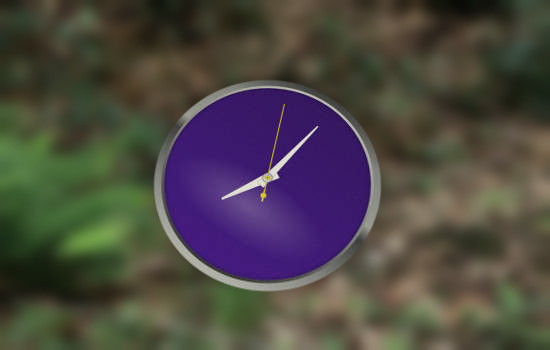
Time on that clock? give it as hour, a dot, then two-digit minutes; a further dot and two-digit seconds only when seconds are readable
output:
8.07.02
